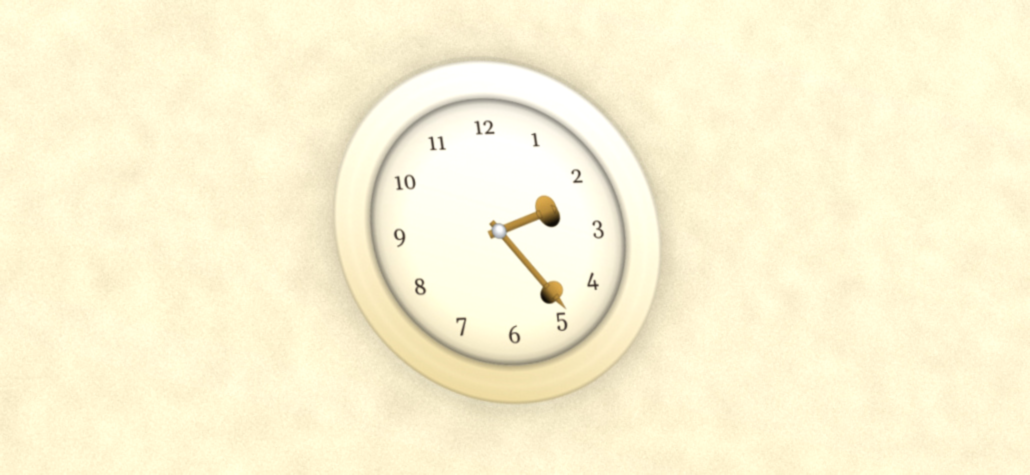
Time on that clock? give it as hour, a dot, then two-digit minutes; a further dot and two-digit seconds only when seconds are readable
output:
2.24
